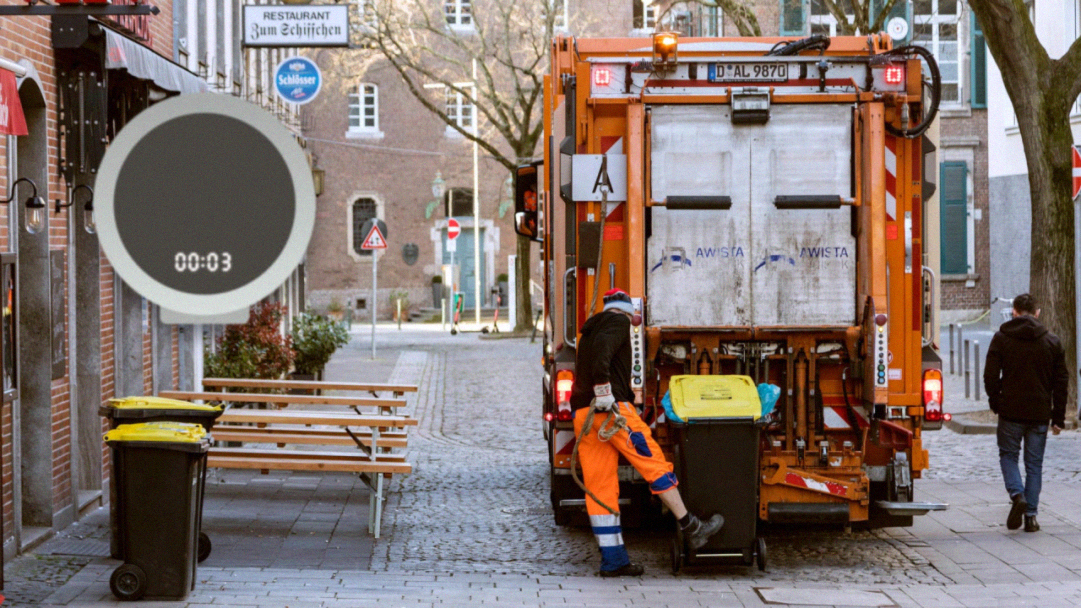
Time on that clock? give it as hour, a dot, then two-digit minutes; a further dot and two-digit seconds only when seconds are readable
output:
0.03
